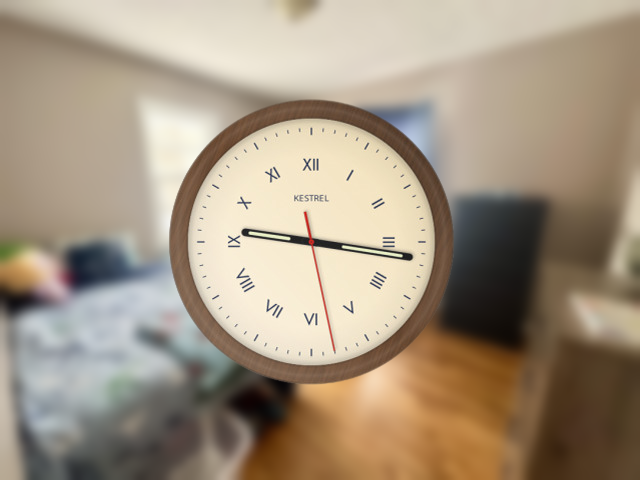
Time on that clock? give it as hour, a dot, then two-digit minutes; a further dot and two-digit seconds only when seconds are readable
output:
9.16.28
